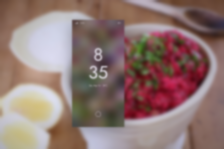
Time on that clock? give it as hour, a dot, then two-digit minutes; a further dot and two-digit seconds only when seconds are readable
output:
8.35
